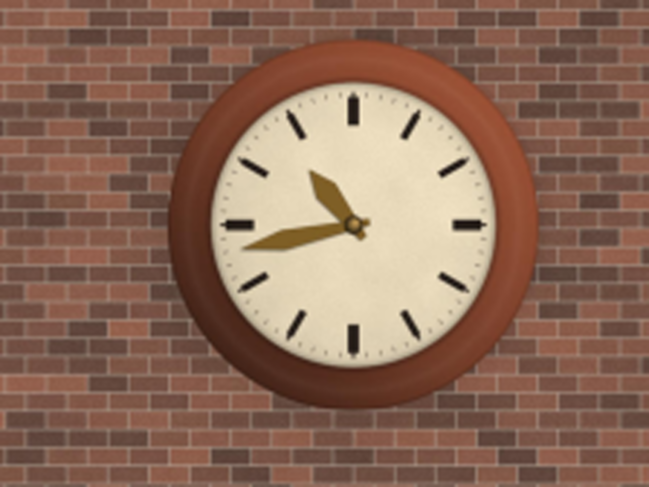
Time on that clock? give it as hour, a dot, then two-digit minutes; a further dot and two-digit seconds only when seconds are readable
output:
10.43
